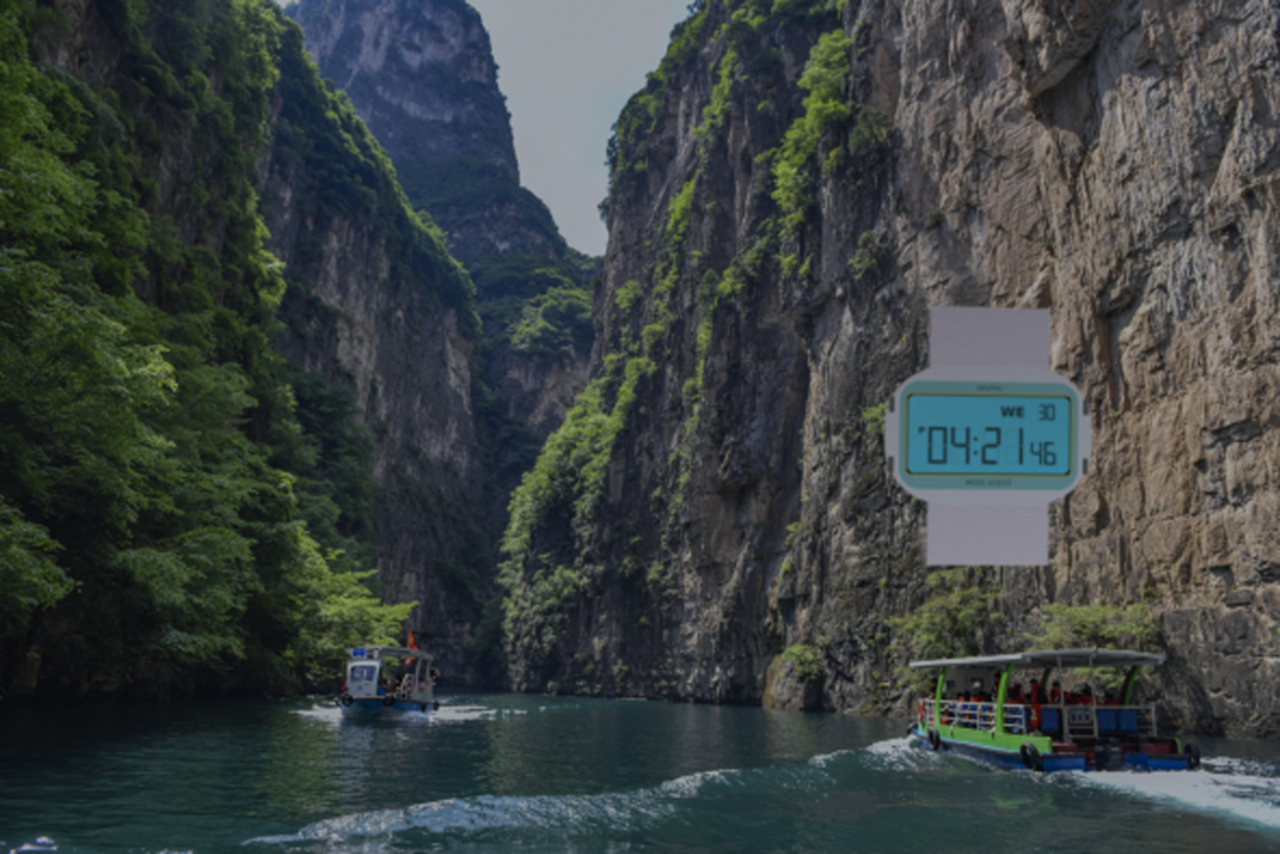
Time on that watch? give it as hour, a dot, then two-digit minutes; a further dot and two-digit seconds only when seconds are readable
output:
4.21.46
